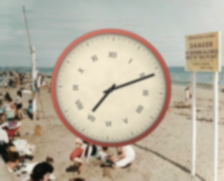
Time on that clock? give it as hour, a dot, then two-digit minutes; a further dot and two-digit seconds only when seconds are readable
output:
7.11
